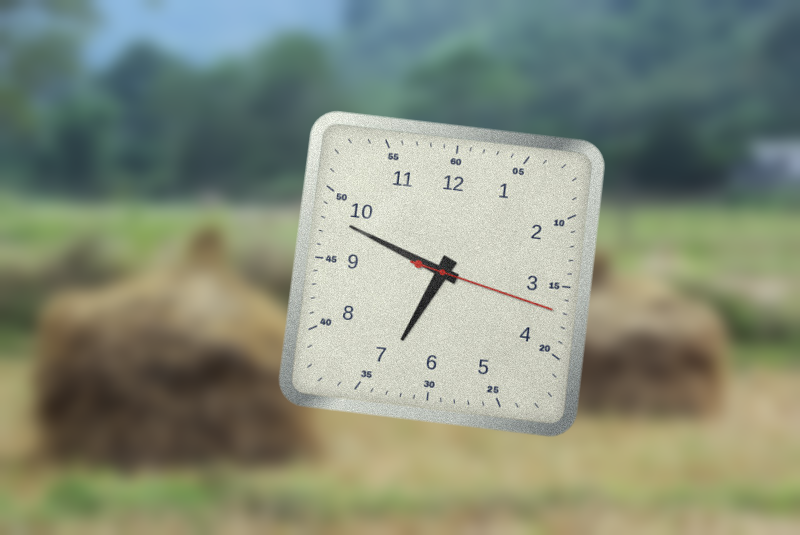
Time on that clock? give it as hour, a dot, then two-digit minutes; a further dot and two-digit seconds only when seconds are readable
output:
6.48.17
